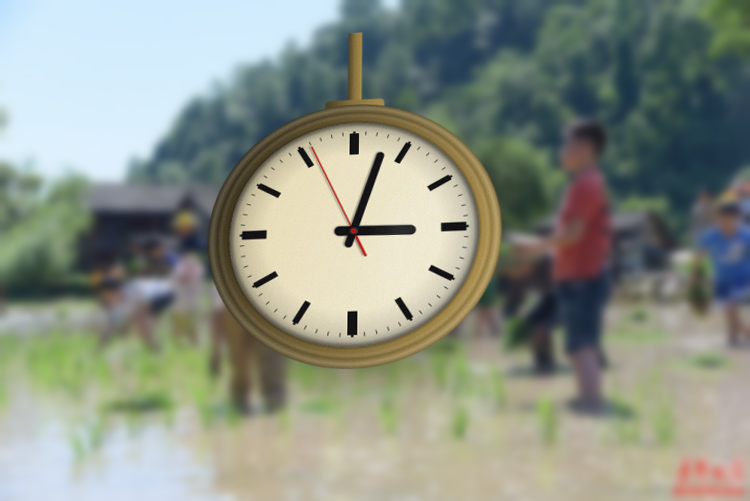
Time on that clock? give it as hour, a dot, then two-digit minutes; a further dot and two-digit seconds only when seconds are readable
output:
3.02.56
